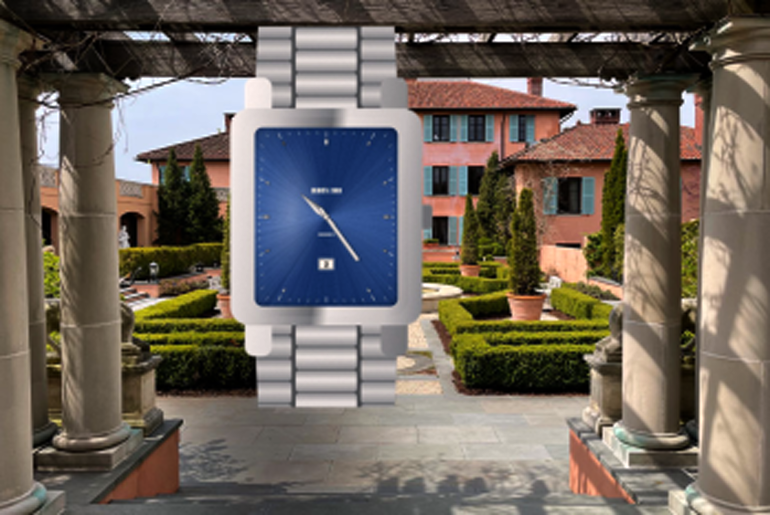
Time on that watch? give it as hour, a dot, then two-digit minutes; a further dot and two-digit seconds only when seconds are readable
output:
10.24
